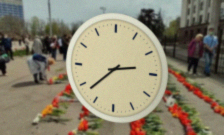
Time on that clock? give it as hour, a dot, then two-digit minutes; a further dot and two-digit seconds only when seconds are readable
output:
2.38
